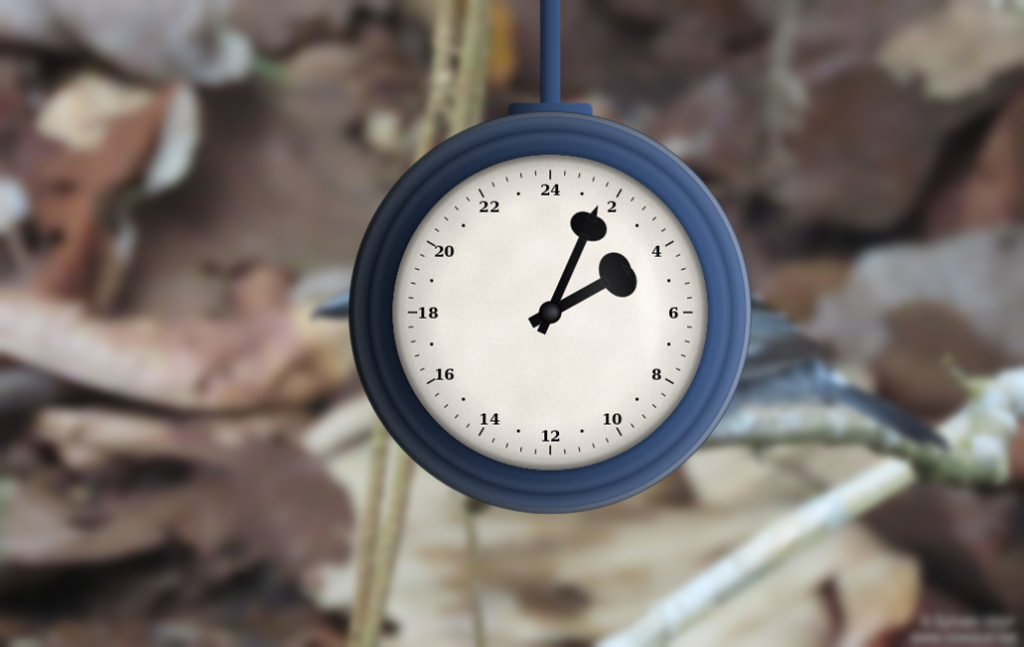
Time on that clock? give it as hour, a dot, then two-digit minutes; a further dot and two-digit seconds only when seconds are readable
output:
4.04
